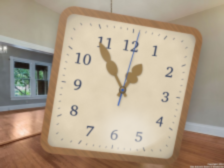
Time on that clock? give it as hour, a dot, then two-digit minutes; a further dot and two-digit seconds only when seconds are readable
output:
12.54.01
